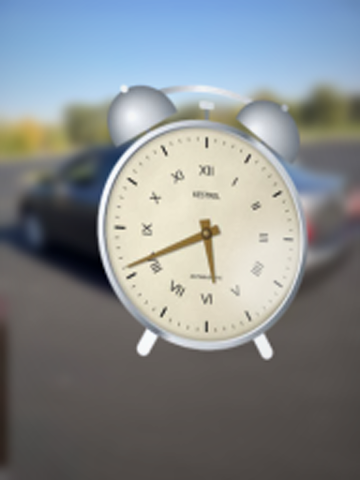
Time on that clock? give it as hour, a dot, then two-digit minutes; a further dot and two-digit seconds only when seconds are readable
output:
5.41
